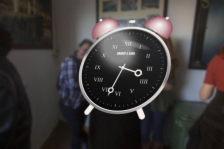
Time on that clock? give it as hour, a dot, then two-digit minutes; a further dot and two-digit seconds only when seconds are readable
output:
3.33
